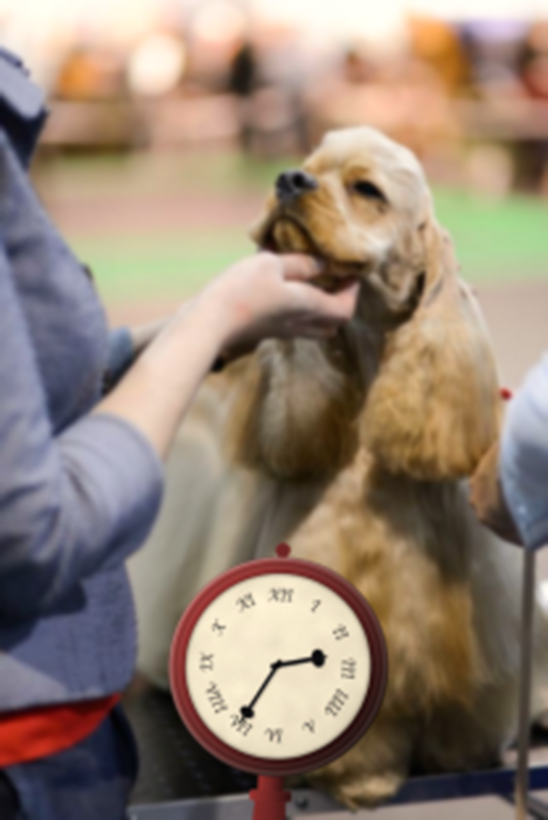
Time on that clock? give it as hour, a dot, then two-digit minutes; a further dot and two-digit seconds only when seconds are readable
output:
2.35
